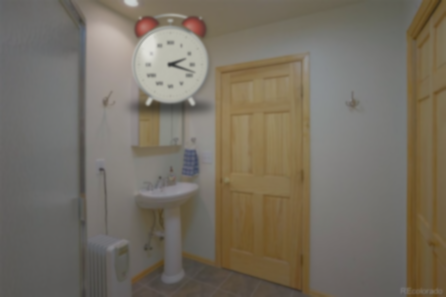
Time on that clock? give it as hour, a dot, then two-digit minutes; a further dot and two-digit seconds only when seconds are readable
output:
2.18
